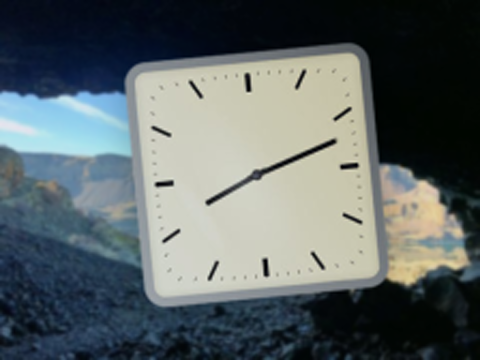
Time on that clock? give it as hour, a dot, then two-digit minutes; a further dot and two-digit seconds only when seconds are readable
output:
8.12
